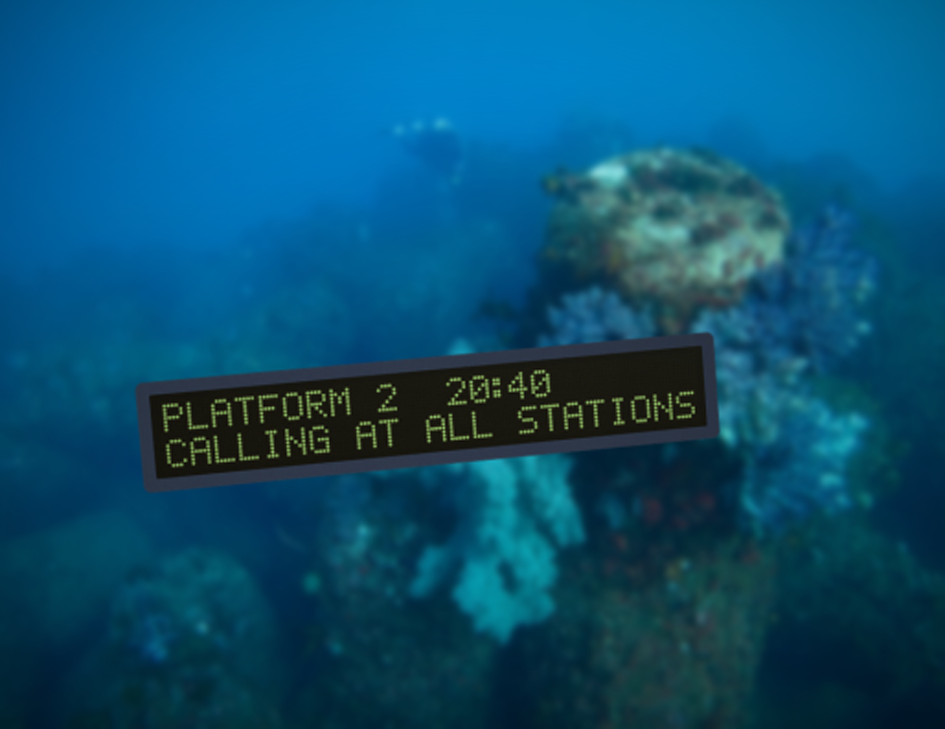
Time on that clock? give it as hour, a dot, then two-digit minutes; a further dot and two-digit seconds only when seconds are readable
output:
20.40
